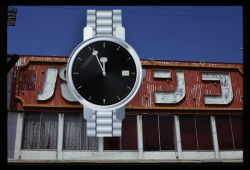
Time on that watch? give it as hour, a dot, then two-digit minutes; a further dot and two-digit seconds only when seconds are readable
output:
11.56
